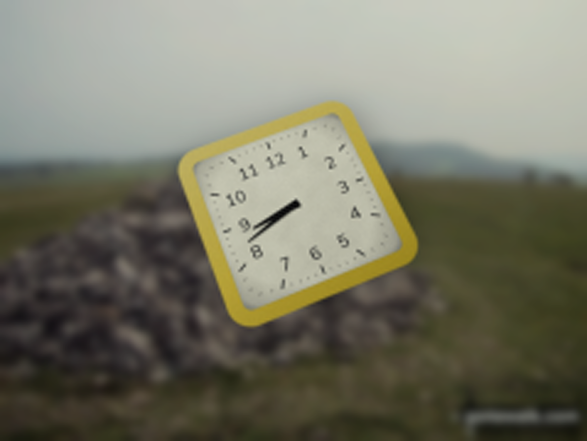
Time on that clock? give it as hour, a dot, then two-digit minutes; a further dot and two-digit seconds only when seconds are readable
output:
8.42
